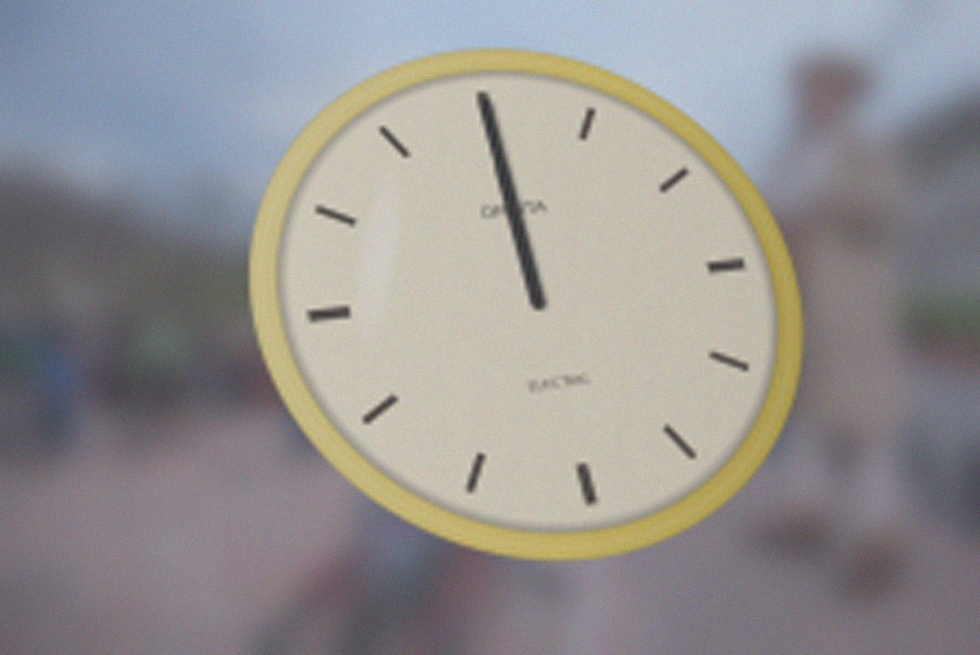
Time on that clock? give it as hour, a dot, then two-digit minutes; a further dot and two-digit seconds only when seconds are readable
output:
12.00
